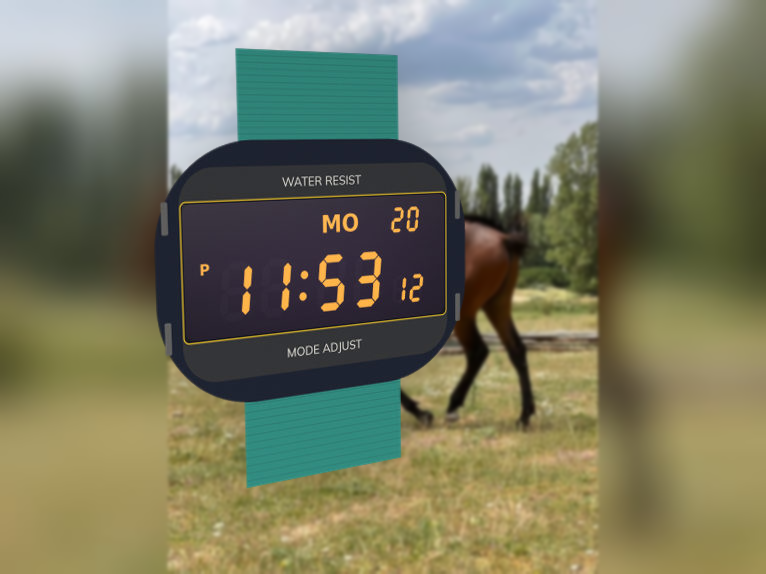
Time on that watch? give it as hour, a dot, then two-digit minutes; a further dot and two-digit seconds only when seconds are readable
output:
11.53.12
